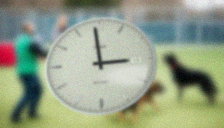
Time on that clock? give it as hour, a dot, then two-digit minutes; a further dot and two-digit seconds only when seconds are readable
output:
2.59
